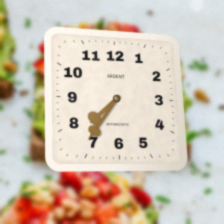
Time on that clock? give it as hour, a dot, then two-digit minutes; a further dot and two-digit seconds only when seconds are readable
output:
7.36
